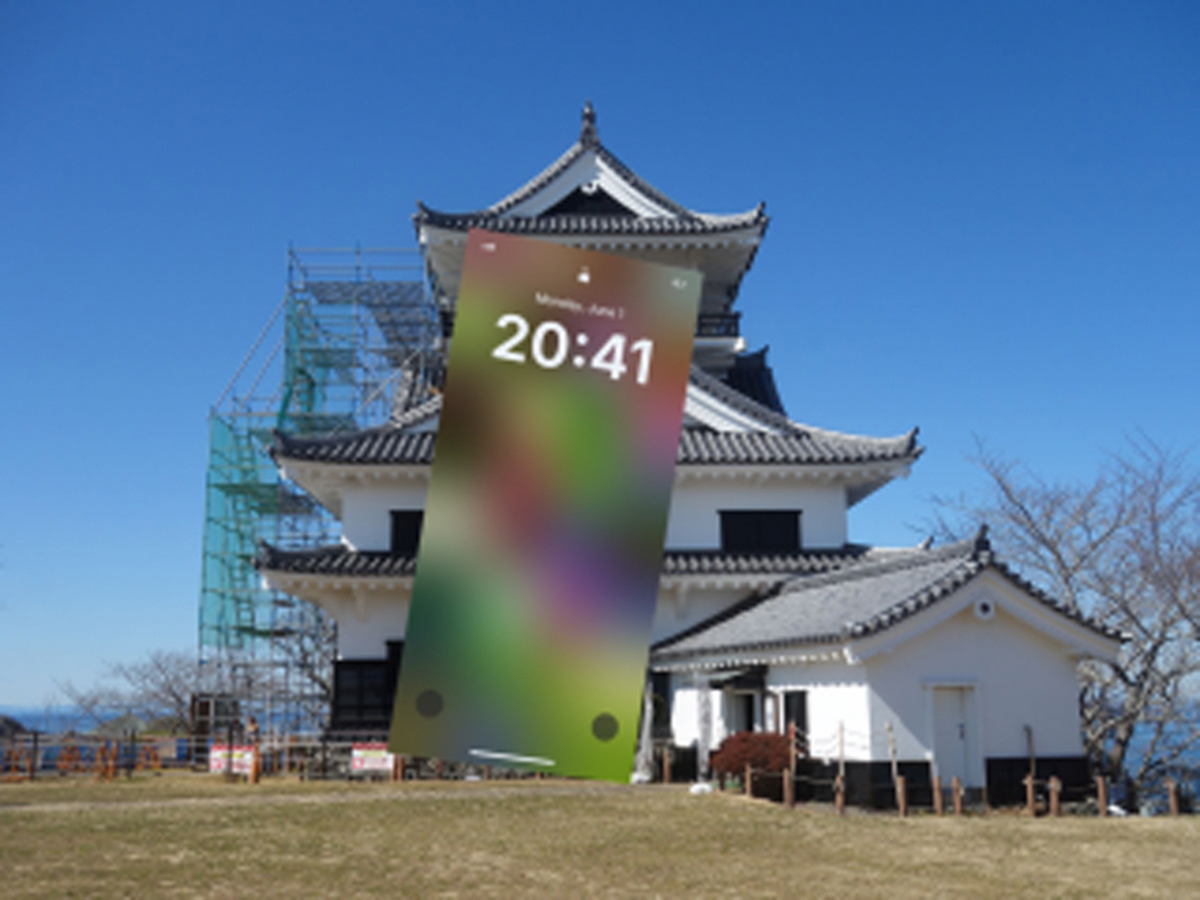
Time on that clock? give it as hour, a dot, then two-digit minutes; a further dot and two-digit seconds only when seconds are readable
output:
20.41
